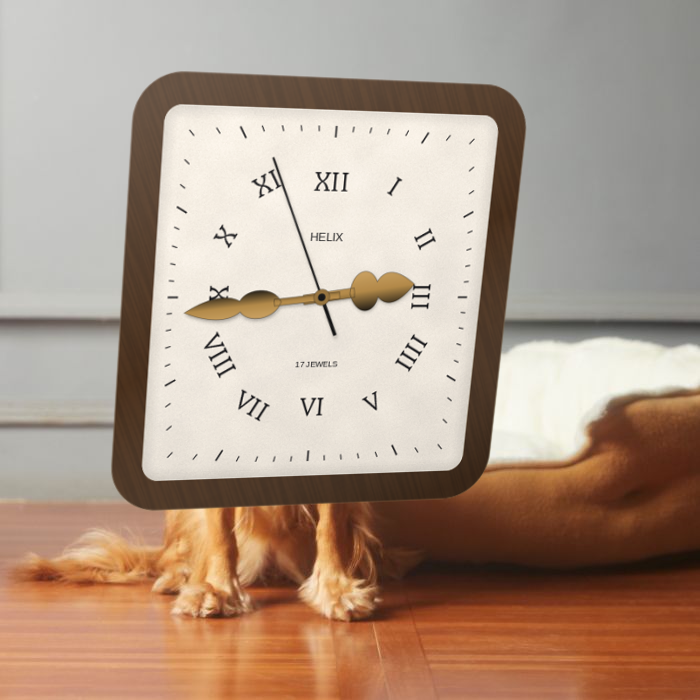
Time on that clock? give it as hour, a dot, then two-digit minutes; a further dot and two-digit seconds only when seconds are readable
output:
2.43.56
